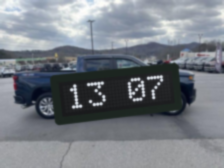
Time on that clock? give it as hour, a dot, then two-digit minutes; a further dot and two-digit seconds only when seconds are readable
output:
13.07
